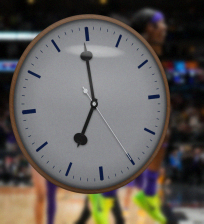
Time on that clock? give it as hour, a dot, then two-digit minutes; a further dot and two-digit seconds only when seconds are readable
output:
6.59.25
